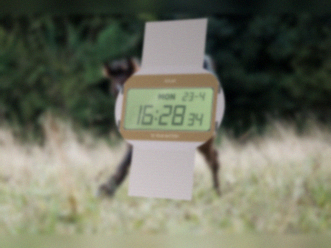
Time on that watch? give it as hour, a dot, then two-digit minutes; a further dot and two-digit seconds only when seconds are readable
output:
16.28
